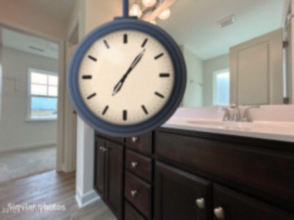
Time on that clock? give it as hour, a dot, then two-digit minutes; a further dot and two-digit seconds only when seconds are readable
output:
7.06
